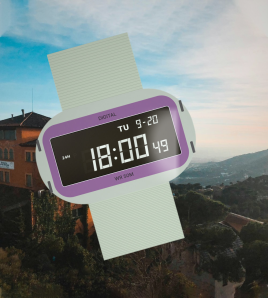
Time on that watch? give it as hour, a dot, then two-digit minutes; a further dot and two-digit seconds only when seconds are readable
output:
18.00.49
